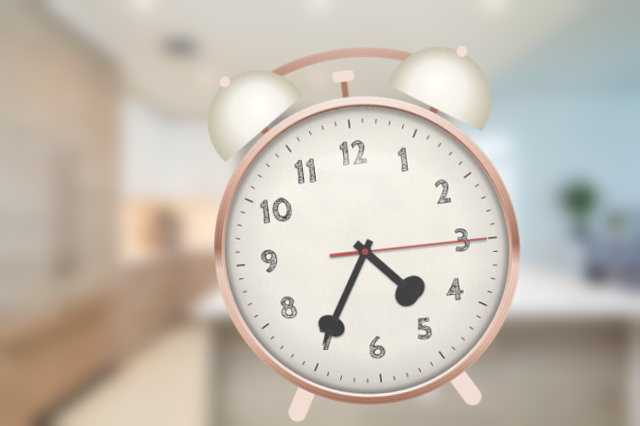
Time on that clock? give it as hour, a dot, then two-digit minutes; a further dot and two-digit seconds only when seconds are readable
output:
4.35.15
